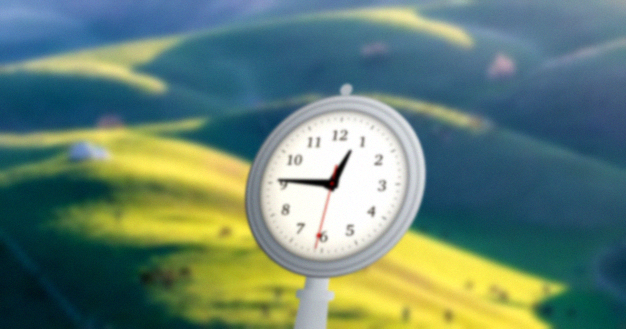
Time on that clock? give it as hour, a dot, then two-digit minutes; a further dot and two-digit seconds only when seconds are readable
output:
12.45.31
